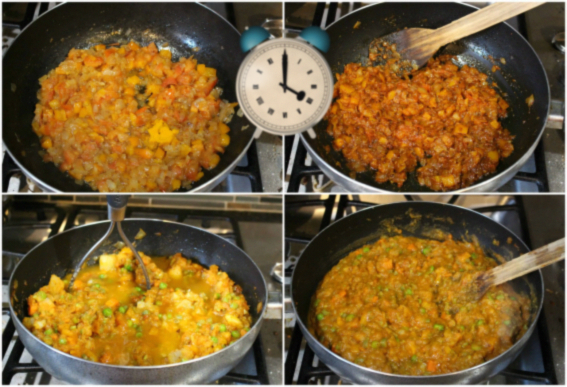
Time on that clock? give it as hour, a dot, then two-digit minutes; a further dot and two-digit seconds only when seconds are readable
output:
4.00
